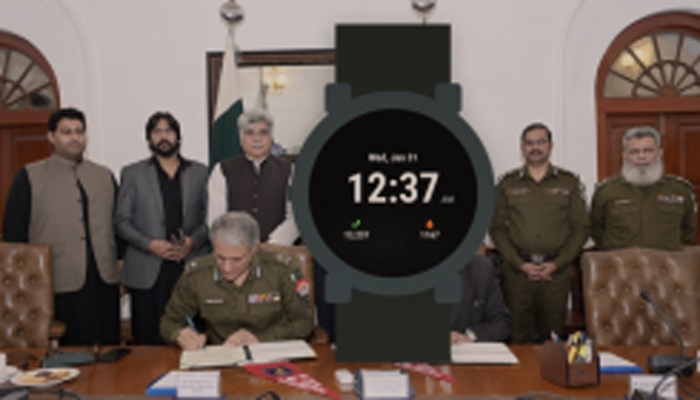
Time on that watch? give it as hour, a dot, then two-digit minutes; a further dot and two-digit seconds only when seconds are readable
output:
12.37
